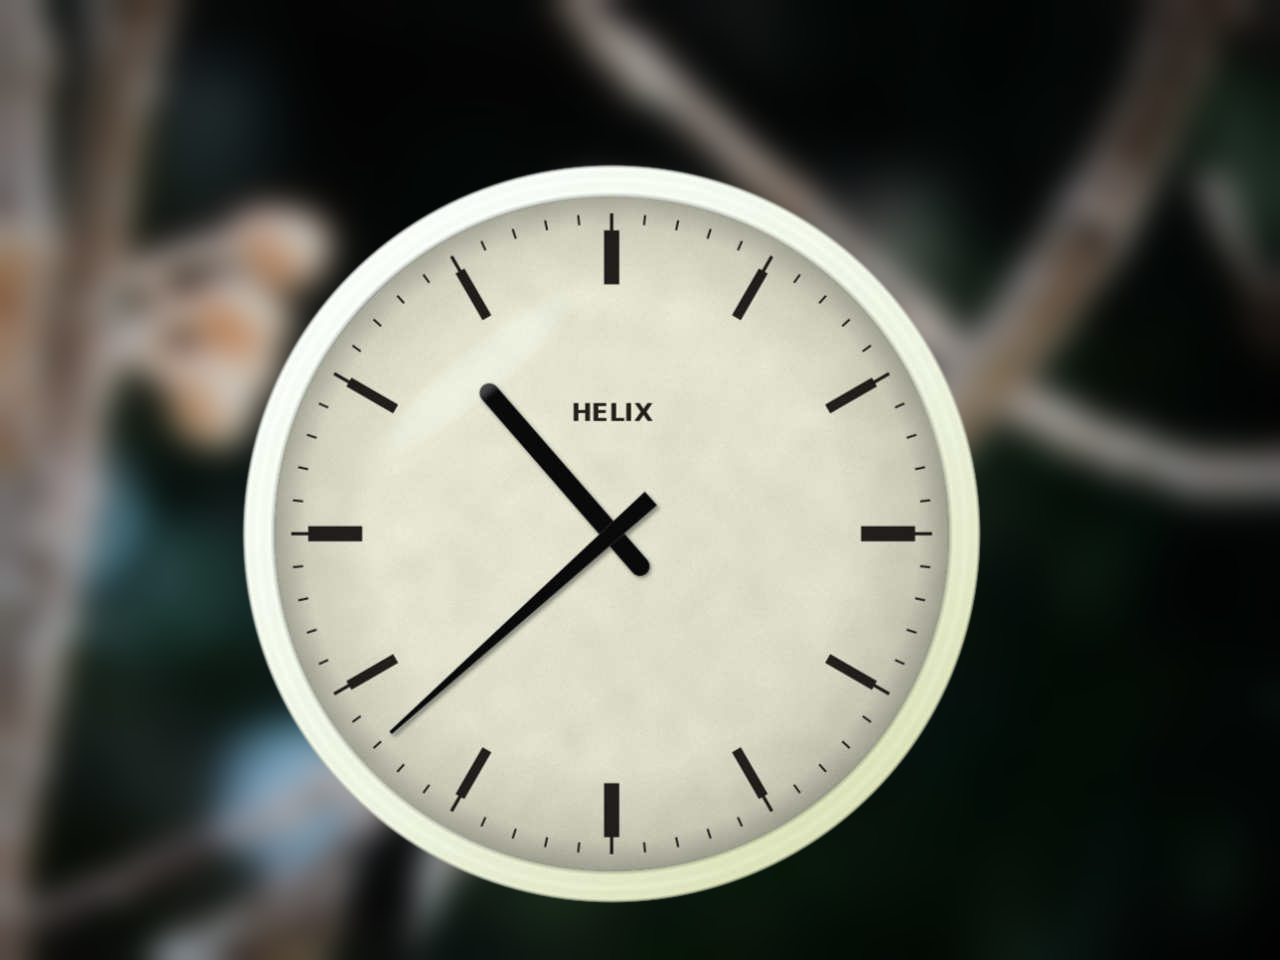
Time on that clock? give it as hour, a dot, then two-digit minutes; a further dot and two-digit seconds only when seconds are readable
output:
10.38
